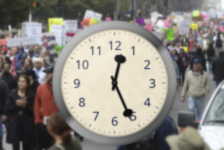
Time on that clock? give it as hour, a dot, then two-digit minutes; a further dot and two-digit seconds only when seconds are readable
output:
12.26
